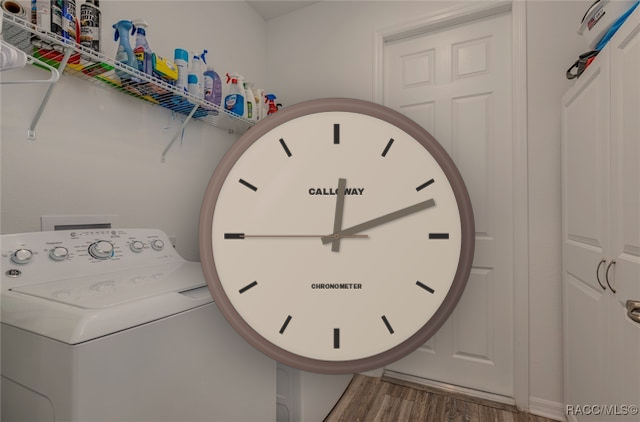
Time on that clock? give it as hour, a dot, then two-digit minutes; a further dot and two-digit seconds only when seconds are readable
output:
12.11.45
